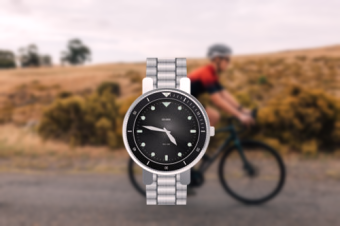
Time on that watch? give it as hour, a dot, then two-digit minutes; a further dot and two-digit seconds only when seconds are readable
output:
4.47
